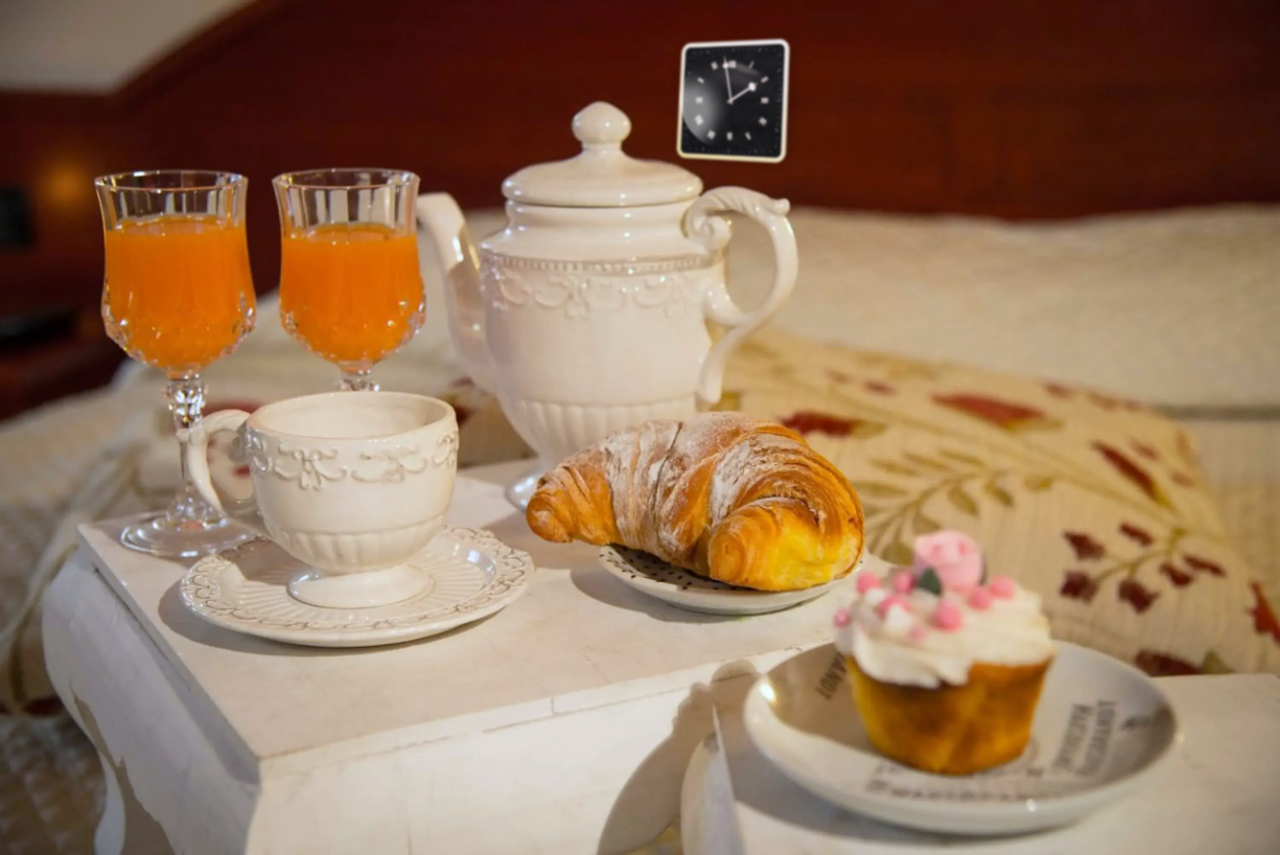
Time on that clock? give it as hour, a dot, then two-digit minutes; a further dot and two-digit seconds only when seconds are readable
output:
1.58
